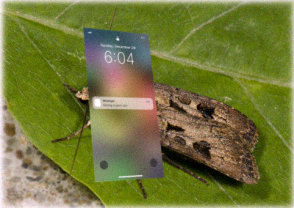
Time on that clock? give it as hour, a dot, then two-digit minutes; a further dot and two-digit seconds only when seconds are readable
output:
6.04
